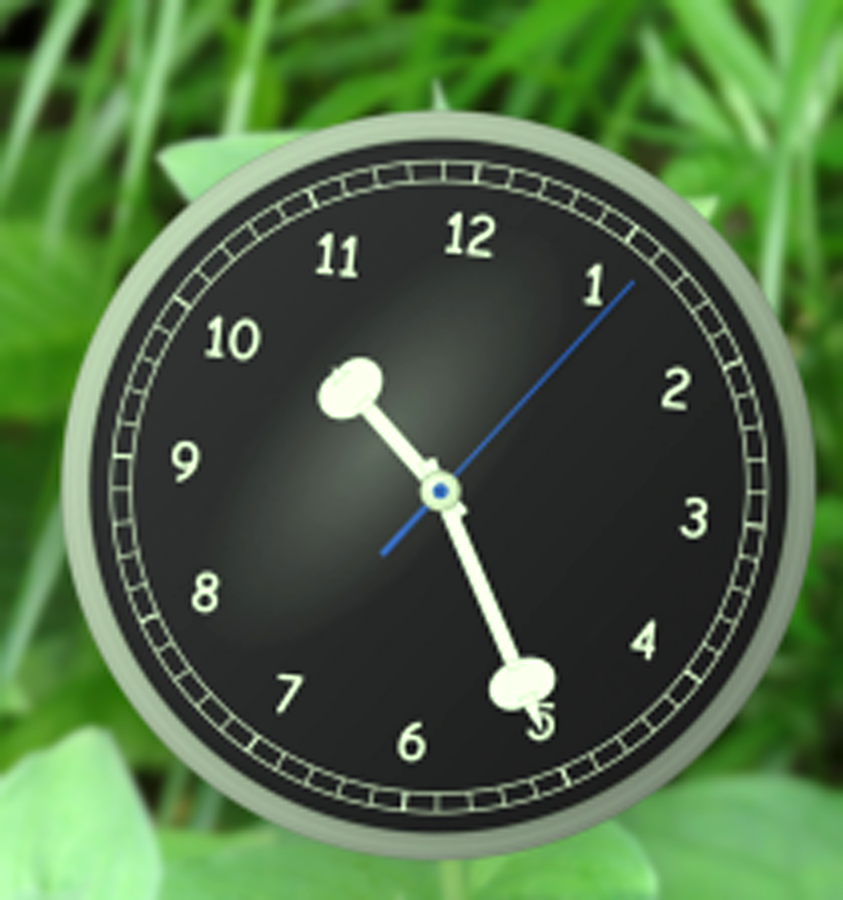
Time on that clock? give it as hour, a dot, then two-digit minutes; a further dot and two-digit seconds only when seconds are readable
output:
10.25.06
